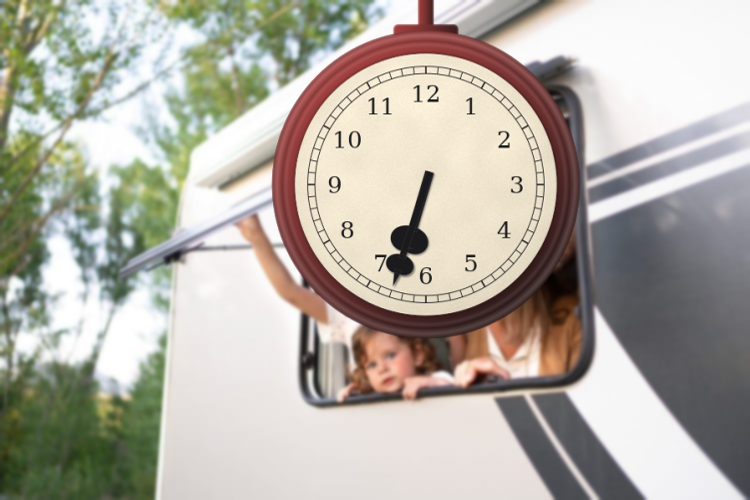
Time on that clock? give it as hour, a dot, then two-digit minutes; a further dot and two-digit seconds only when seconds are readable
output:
6.33
